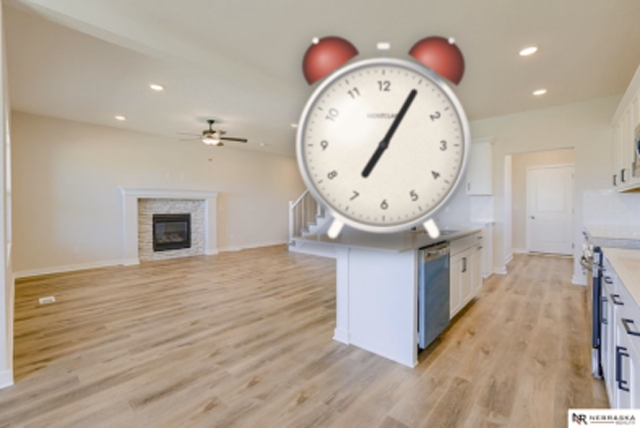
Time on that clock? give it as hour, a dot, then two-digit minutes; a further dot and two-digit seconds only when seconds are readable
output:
7.05
